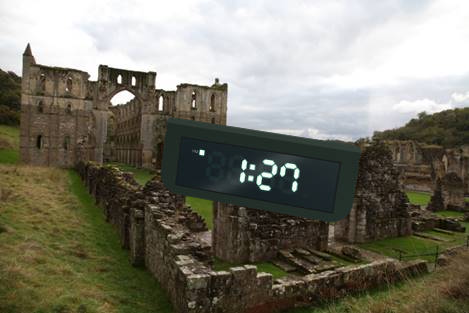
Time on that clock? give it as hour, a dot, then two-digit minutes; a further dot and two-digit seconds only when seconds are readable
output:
1.27
